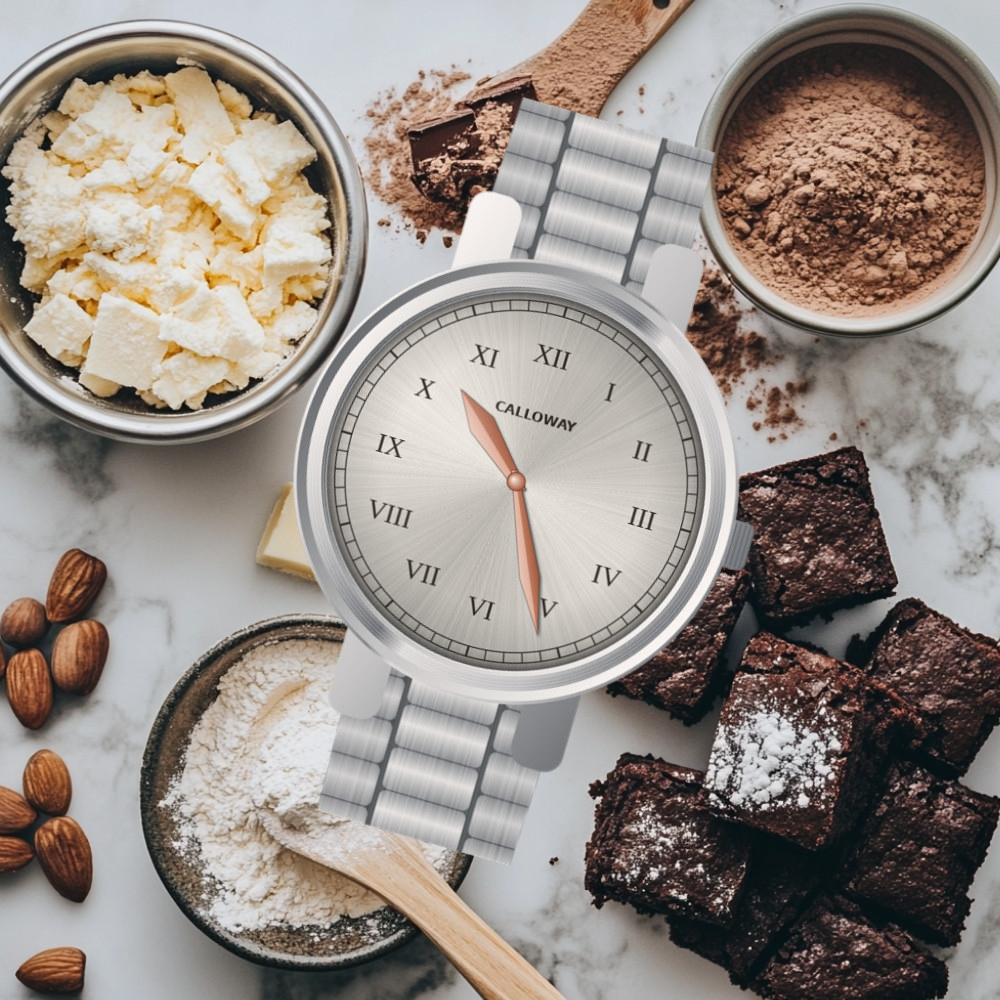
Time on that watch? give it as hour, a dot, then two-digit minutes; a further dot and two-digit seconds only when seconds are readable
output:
10.26
